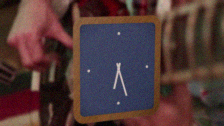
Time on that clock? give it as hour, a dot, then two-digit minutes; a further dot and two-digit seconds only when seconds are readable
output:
6.27
